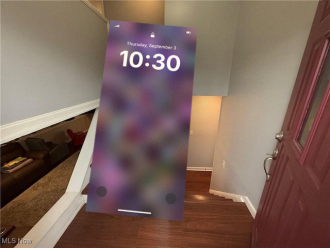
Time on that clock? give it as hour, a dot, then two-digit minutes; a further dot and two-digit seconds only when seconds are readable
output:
10.30
